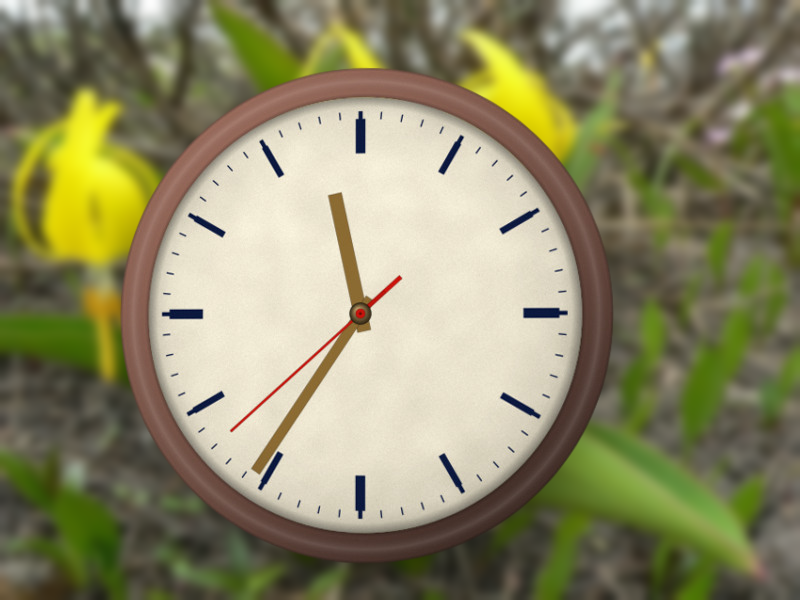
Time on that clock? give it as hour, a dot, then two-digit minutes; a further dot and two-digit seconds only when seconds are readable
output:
11.35.38
